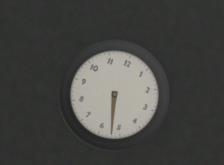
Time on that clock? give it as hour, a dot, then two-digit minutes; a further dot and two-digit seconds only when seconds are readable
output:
5.27
